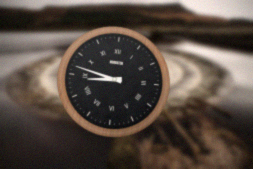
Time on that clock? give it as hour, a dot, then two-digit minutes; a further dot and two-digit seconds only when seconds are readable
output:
8.47
